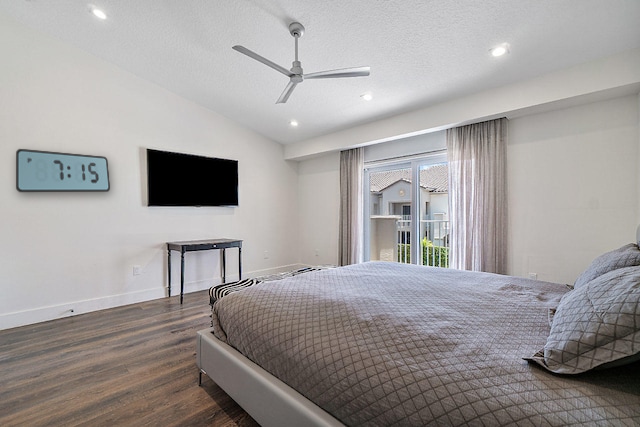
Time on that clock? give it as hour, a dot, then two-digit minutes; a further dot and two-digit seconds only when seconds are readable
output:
7.15
